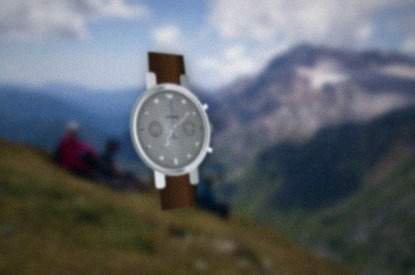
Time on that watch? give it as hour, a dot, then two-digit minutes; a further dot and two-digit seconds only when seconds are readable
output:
7.09
